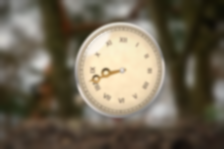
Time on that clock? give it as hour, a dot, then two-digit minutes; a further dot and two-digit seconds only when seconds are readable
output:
8.42
